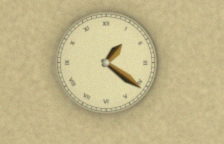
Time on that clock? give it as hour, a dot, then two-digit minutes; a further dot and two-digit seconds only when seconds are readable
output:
1.21
